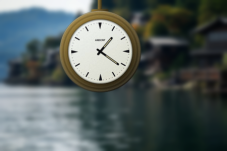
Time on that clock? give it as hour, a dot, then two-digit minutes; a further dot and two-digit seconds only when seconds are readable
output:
1.21
